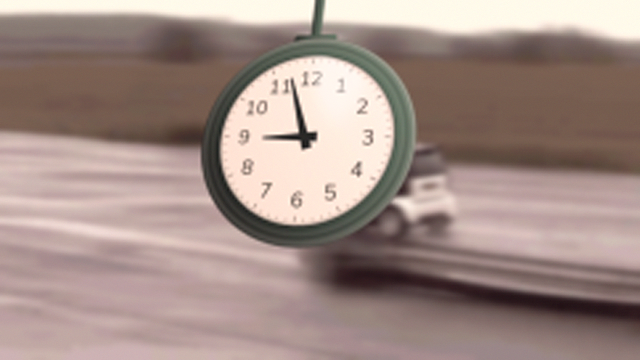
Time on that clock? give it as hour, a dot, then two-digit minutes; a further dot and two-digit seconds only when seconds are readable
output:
8.57
